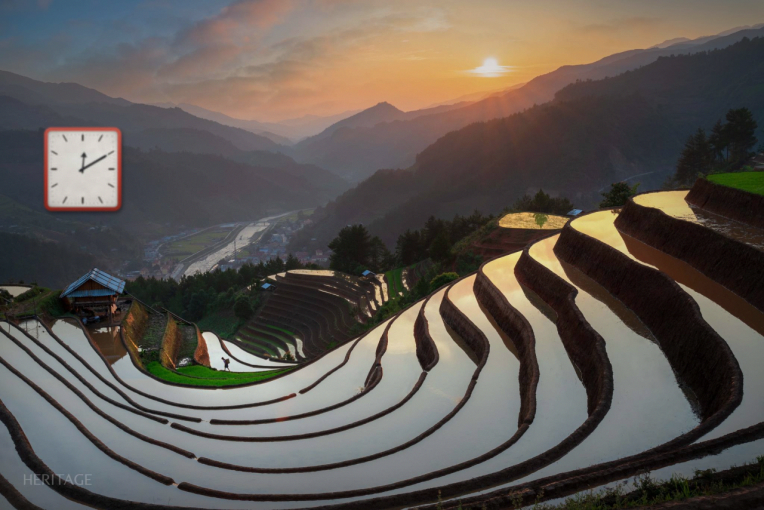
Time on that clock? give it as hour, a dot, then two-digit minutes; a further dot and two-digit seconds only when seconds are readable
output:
12.10
